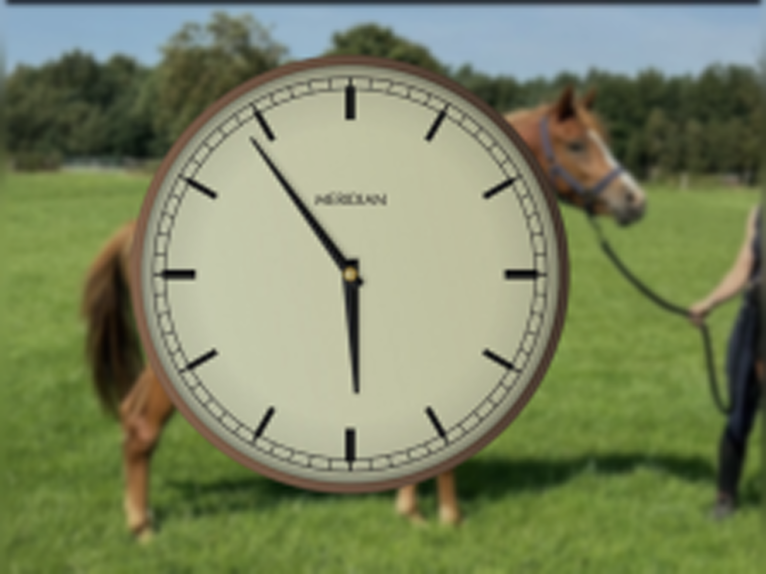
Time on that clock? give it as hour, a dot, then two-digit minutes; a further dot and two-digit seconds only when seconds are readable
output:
5.54
